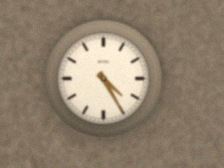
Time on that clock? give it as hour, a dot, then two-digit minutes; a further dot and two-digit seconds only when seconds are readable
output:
4.25
